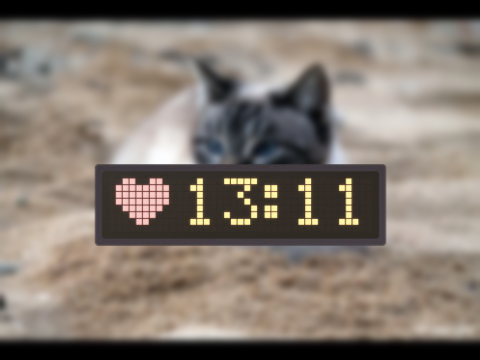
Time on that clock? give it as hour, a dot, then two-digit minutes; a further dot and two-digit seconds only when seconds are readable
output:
13.11
